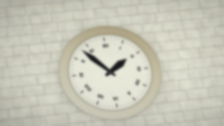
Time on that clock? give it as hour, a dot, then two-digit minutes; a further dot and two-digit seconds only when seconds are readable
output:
1.53
